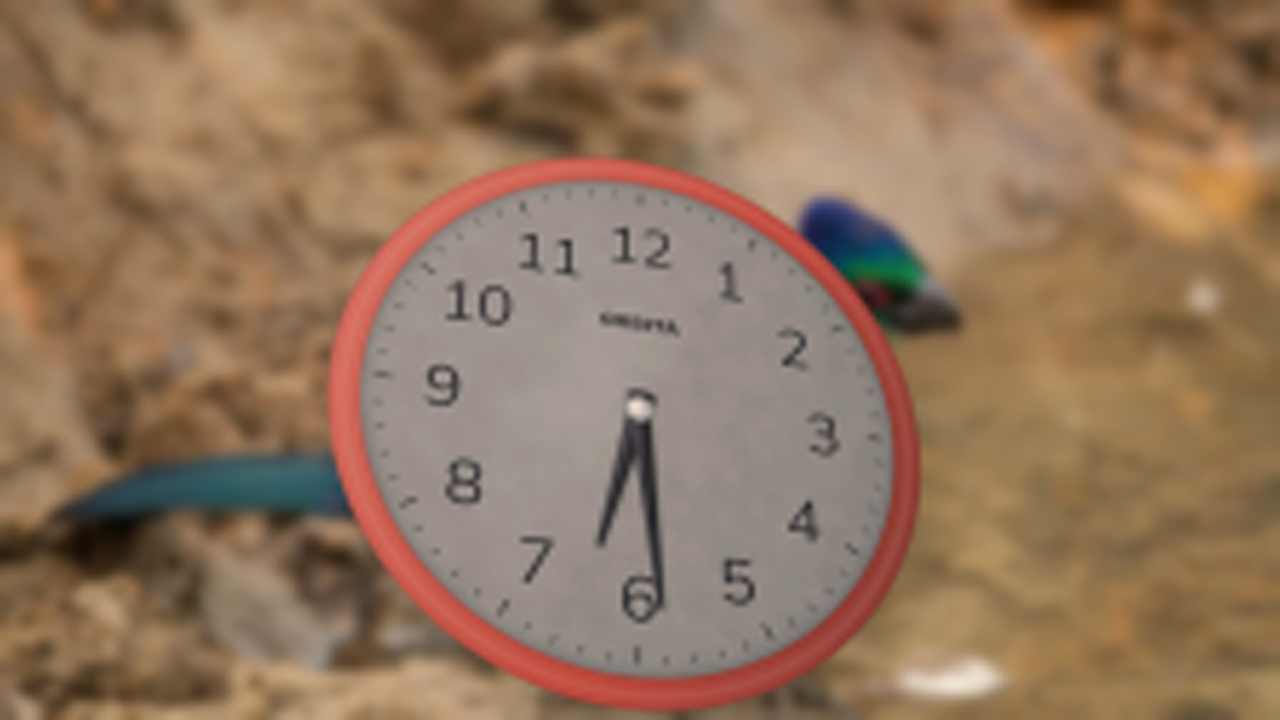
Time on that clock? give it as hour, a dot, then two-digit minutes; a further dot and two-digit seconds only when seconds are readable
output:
6.29
